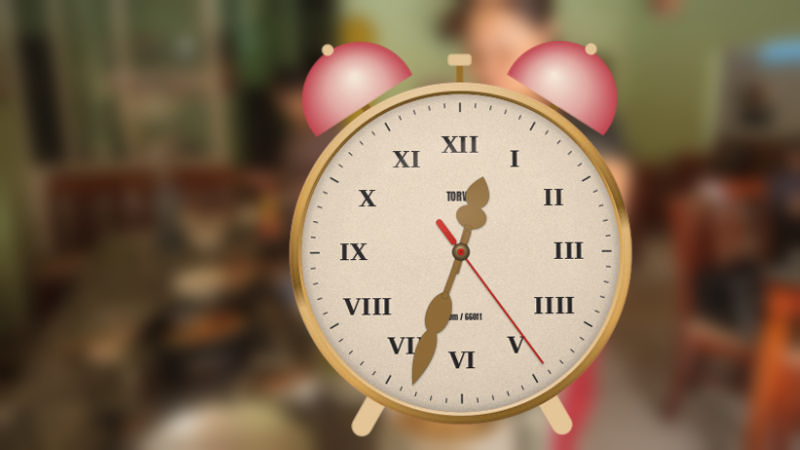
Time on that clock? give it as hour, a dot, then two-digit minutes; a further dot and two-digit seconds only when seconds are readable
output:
12.33.24
